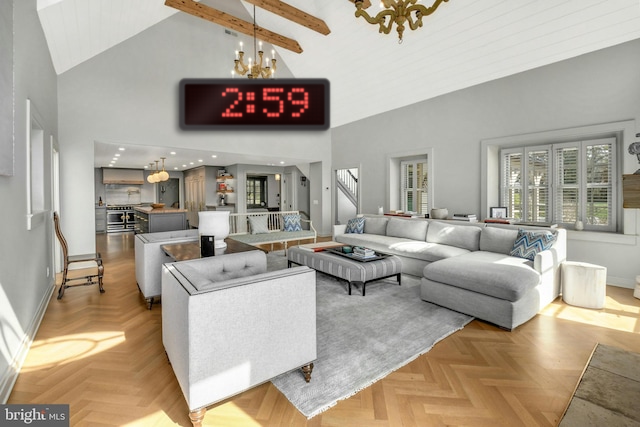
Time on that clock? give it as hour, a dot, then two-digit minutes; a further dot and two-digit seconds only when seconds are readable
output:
2.59
